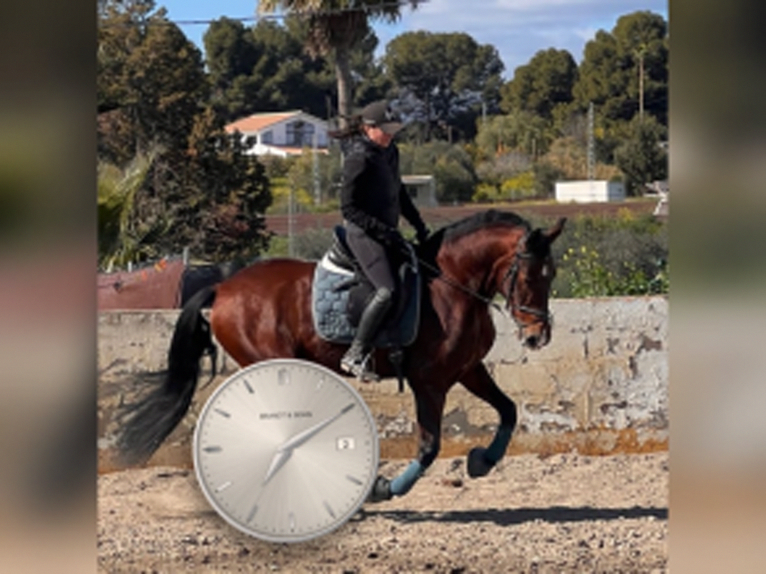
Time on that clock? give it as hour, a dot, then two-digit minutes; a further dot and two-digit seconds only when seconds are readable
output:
7.10
